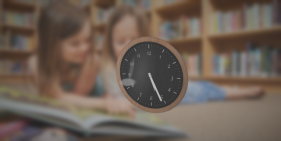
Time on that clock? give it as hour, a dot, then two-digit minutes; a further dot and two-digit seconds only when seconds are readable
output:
5.26
